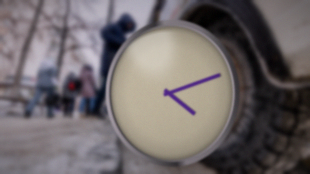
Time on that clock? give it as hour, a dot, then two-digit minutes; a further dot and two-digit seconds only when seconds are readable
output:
4.12
